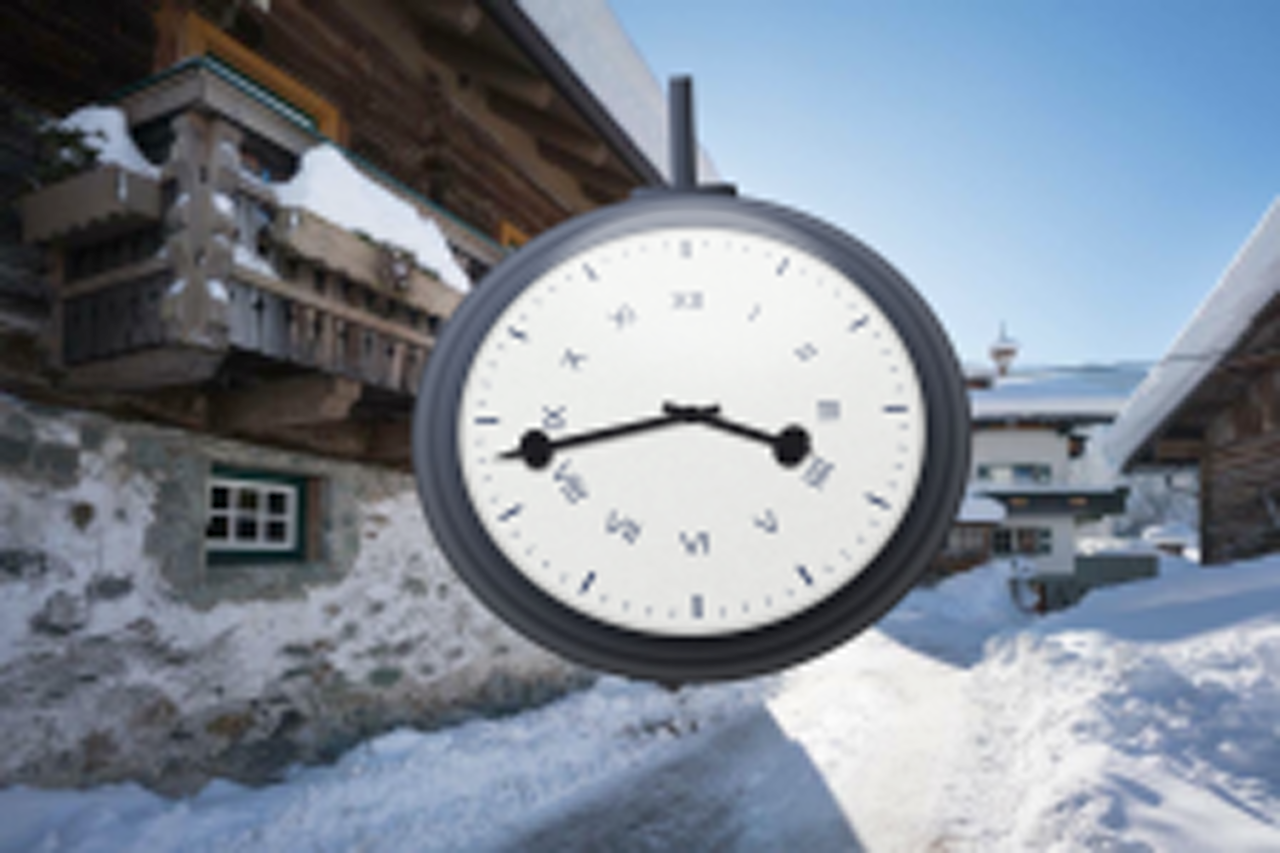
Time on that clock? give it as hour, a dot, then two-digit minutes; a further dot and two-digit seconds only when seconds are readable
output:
3.43
